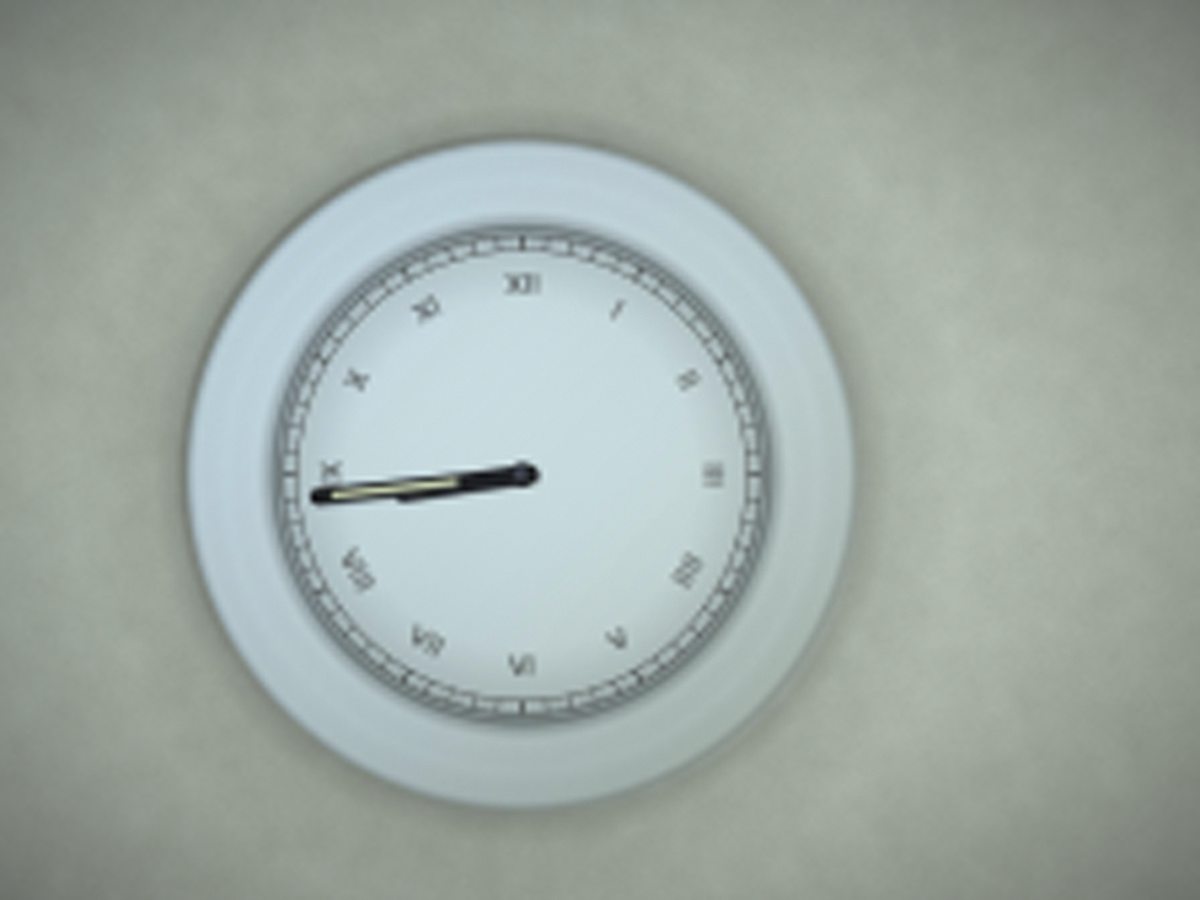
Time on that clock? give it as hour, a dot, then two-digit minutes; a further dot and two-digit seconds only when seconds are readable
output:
8.44
